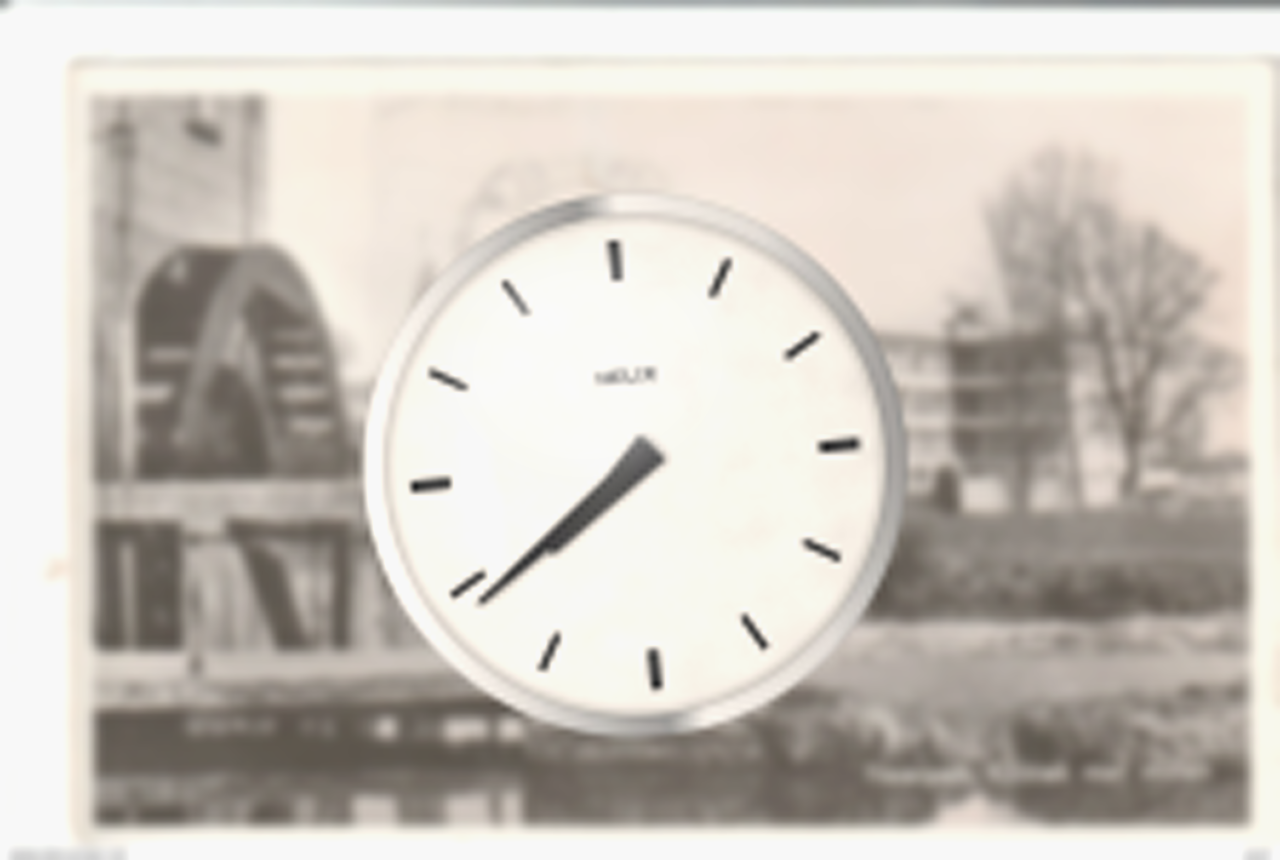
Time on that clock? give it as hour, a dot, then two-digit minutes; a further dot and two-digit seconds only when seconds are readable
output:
7.39
